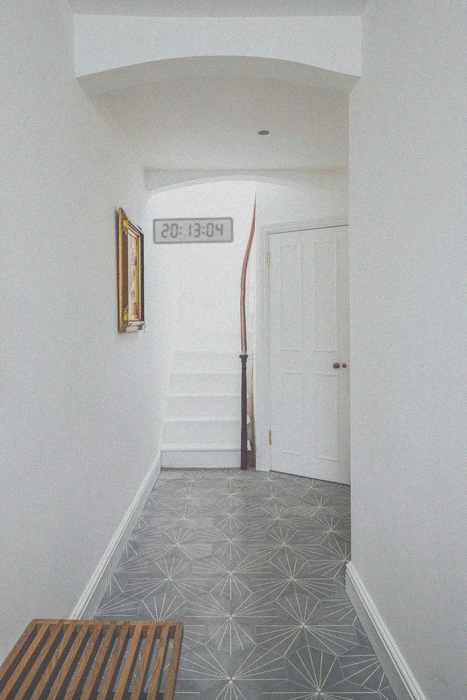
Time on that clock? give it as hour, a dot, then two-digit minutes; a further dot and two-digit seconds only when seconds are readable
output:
20.13.04
